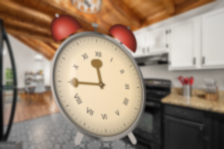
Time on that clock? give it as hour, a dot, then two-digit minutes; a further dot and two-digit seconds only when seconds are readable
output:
11.45
